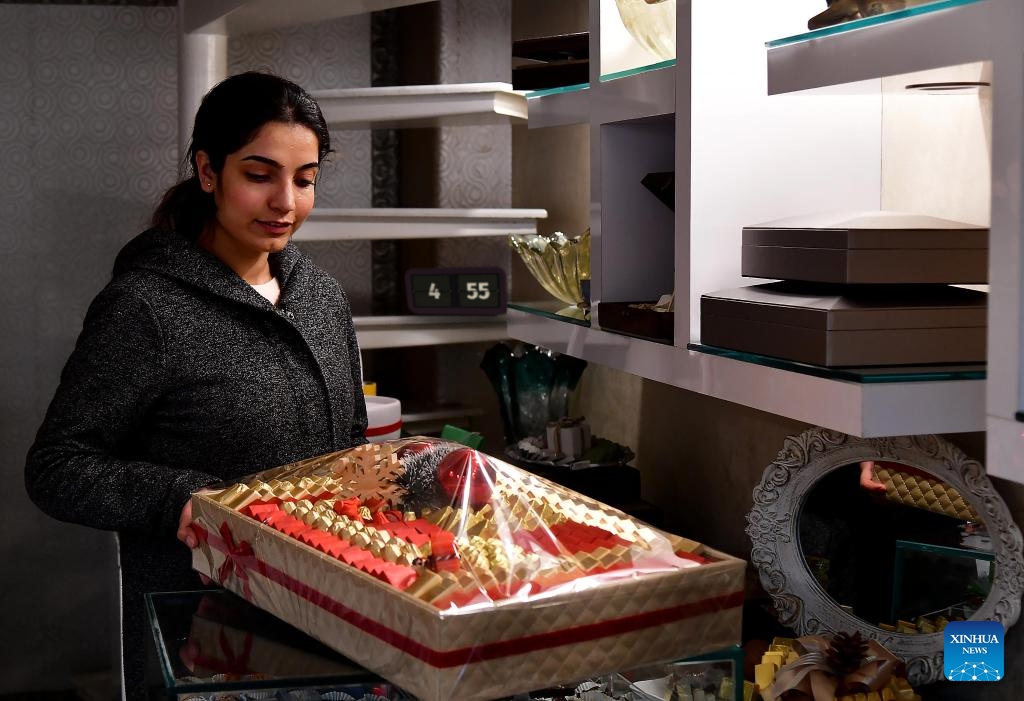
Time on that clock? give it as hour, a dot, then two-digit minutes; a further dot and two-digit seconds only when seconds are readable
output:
4.55
